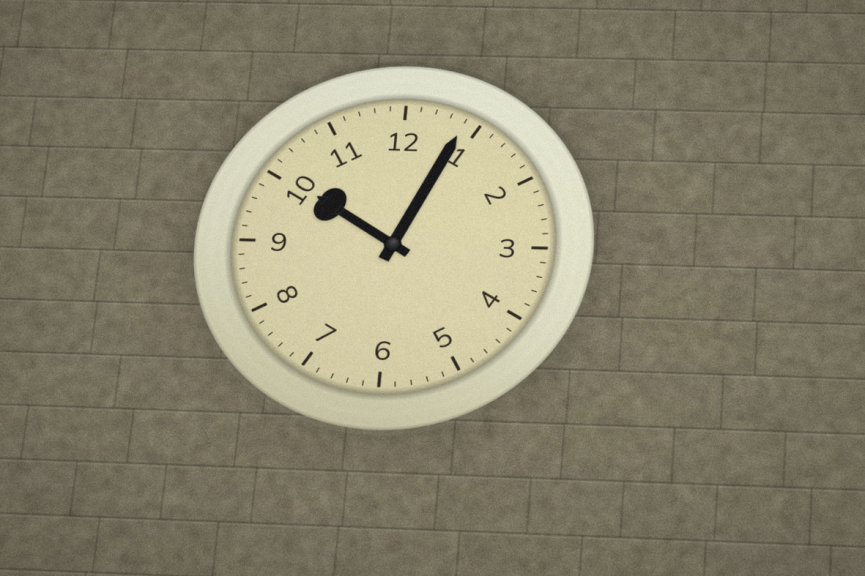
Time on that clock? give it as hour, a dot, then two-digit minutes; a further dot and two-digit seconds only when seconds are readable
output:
10.04
